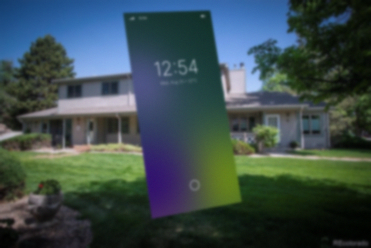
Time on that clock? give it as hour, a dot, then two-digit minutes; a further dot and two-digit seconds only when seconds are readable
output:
12.54
